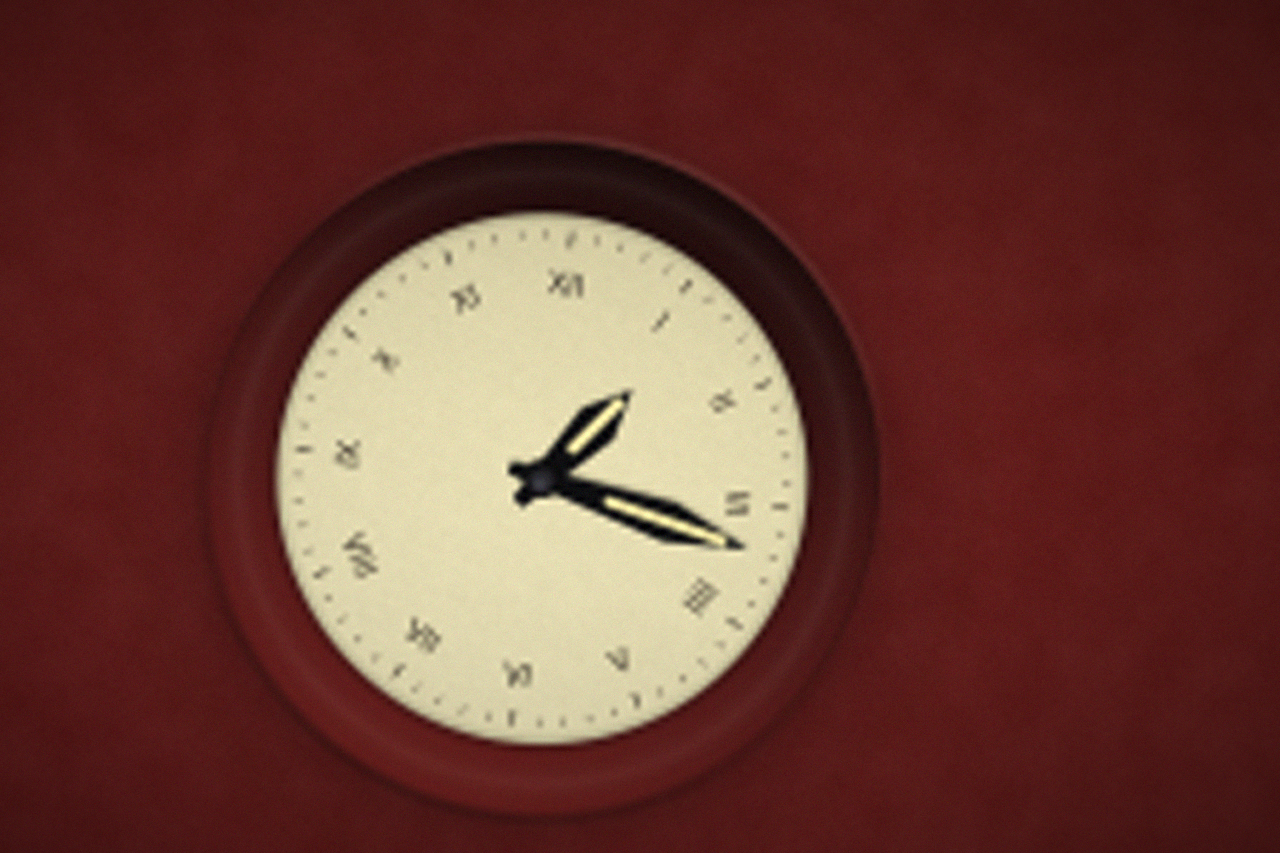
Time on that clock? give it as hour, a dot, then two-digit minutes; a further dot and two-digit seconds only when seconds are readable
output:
1.17
